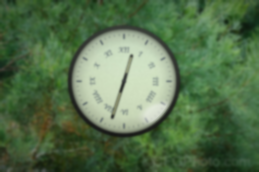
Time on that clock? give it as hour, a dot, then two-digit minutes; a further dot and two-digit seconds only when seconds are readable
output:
12.33
